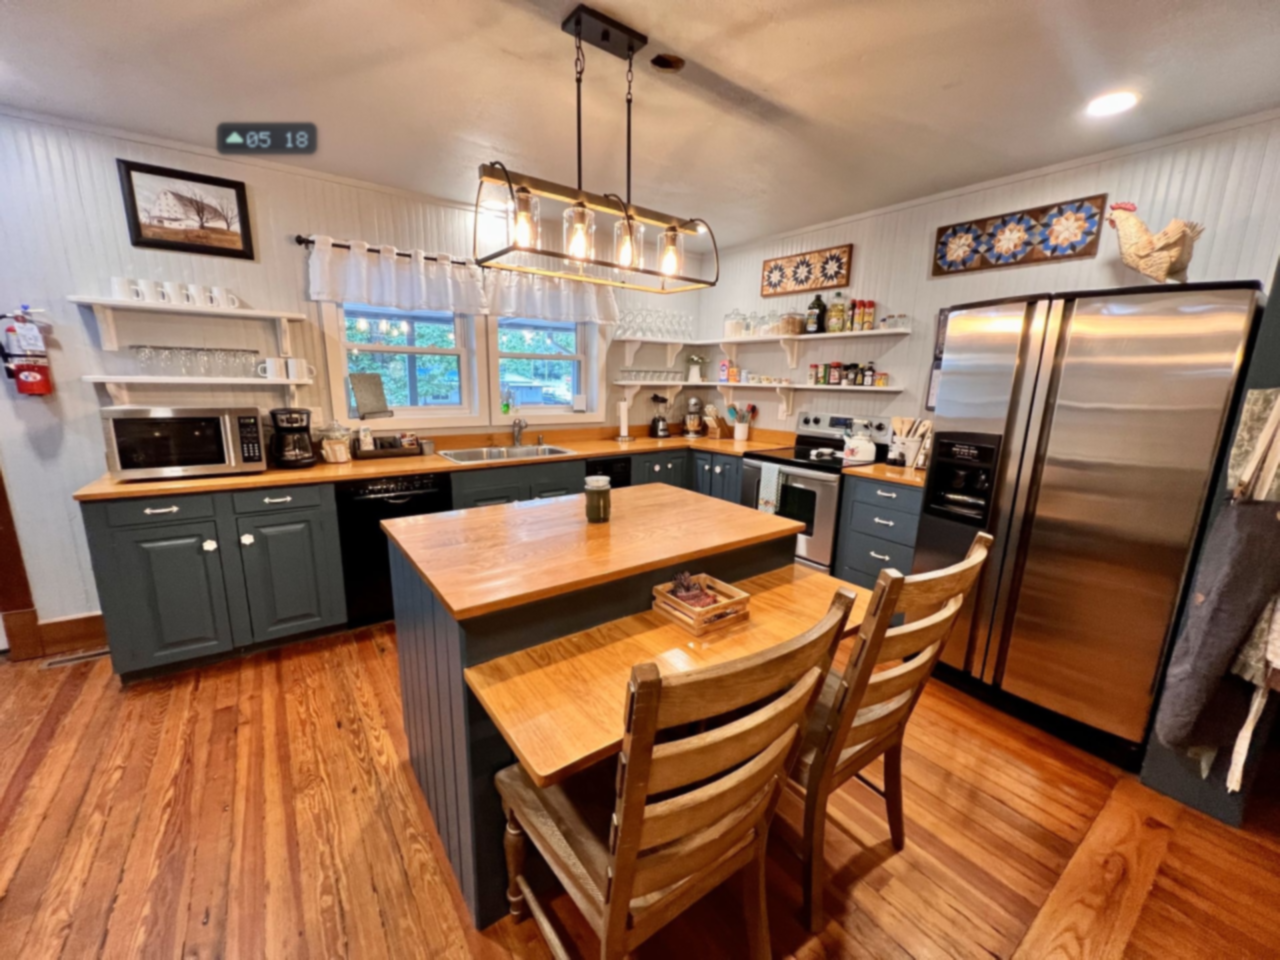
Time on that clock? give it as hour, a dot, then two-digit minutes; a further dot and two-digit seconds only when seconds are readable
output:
5.18
